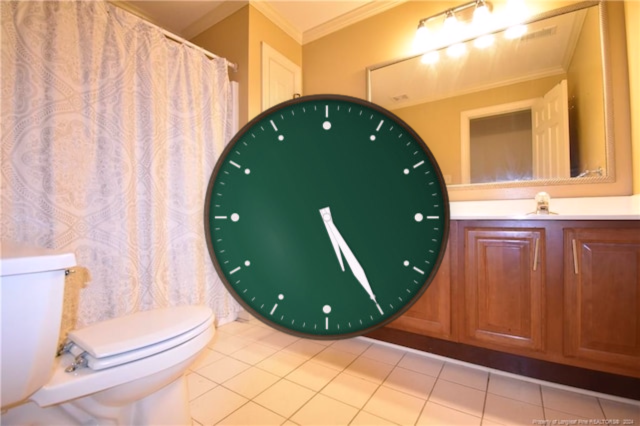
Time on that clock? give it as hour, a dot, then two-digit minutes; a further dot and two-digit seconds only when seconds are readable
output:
5.25
